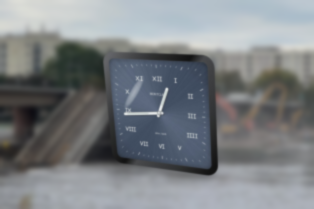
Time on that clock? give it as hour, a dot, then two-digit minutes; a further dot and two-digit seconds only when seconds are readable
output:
12.44
